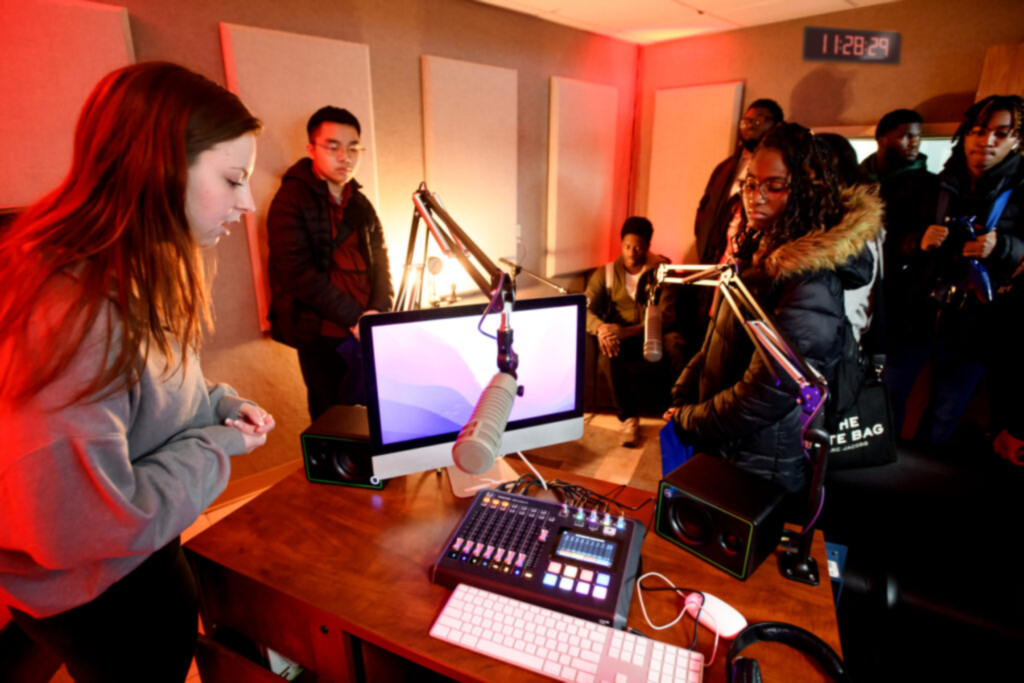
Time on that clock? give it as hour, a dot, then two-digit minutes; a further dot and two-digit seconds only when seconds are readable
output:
11.28.29
